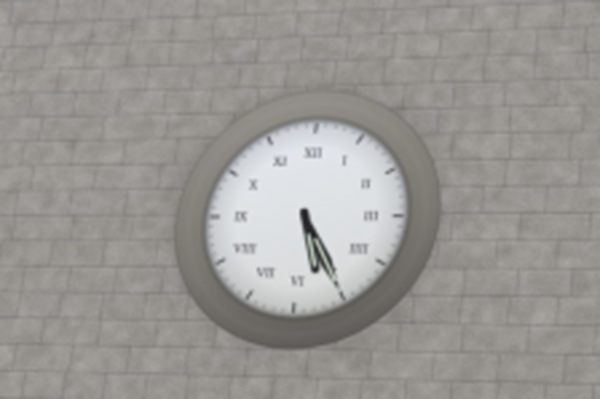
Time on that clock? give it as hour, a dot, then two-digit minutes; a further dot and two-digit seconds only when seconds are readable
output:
5.25
